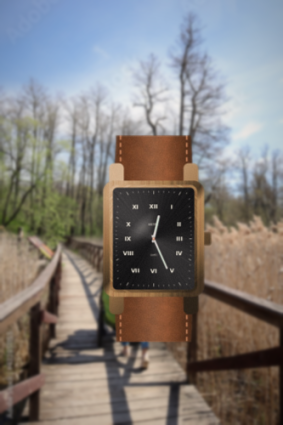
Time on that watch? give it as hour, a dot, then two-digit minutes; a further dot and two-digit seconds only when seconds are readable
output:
12.26
